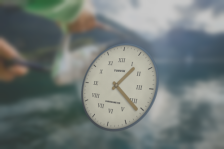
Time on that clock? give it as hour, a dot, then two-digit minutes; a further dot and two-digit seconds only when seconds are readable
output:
1.21
